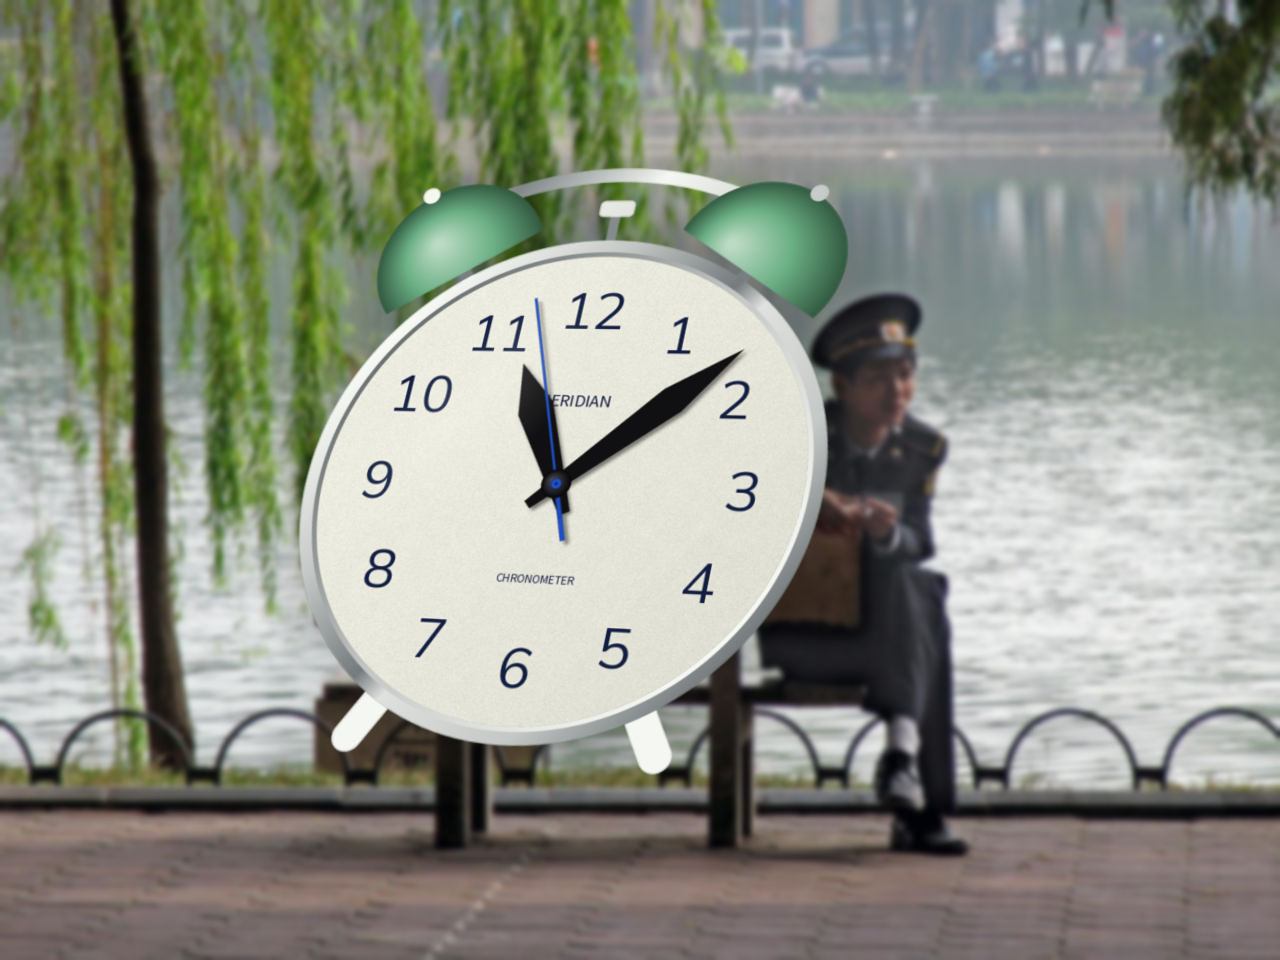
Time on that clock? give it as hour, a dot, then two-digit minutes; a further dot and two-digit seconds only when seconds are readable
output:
11.07.57
